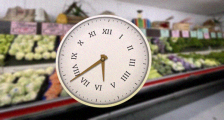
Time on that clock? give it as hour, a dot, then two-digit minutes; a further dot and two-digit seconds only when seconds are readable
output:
5.38
